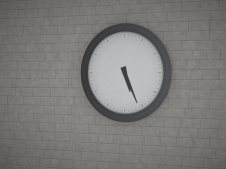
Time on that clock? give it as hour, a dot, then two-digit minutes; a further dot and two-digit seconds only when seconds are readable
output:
5.26
